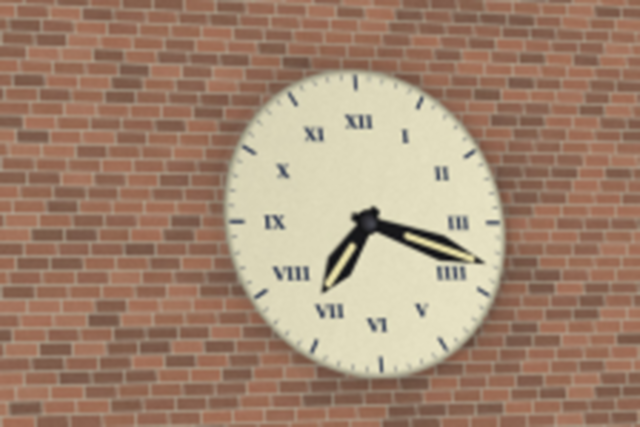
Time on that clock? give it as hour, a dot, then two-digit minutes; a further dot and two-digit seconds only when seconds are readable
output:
7.18
